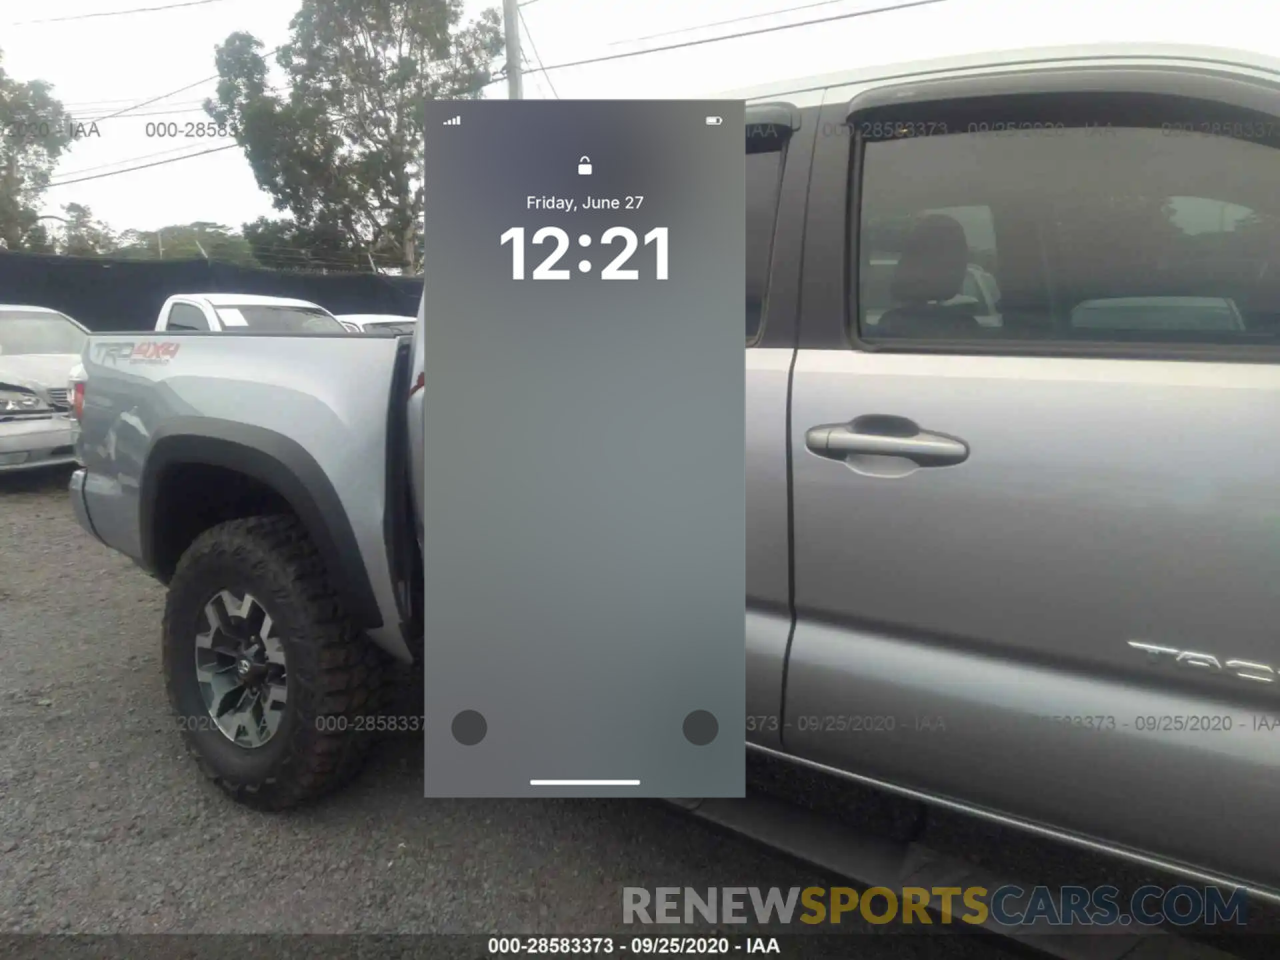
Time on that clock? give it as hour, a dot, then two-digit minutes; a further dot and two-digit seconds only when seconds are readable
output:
12.21
